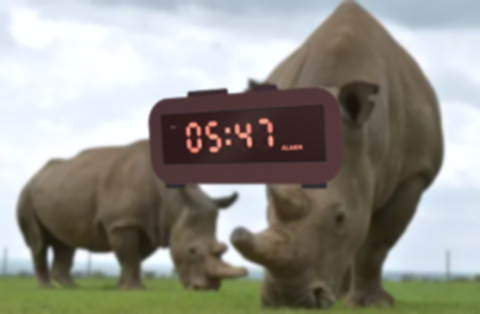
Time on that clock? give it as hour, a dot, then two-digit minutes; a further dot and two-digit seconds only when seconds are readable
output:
5.47
